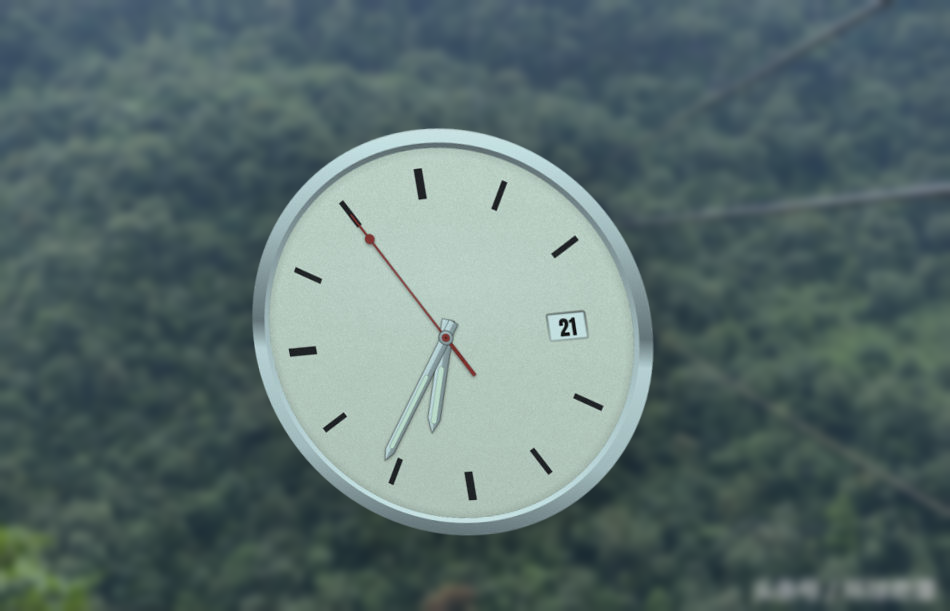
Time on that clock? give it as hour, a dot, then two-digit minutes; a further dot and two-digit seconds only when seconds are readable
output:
6.35.55
